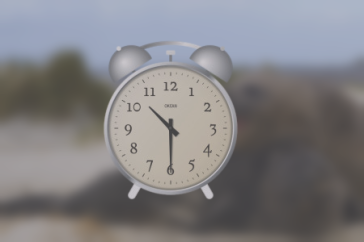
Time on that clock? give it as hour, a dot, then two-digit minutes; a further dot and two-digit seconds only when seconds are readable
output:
10.30
